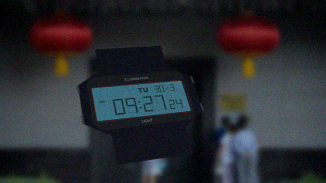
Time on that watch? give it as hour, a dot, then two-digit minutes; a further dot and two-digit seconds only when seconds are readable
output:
9.27.24
